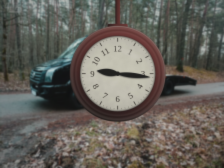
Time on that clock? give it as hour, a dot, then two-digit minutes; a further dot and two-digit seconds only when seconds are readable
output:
9.16
